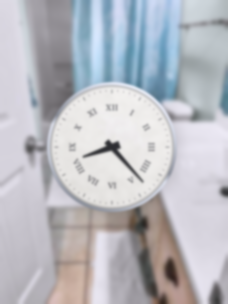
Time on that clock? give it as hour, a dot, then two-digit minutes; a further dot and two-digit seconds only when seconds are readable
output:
8.23
